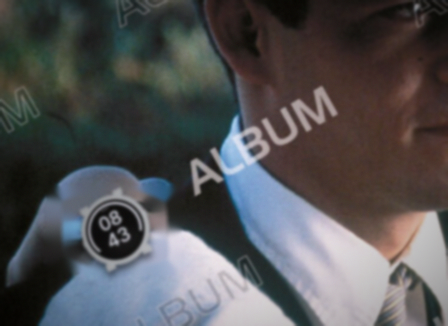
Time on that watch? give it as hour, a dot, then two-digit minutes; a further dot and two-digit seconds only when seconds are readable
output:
8.43
